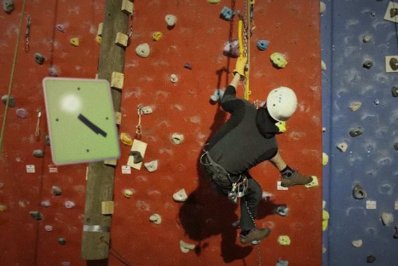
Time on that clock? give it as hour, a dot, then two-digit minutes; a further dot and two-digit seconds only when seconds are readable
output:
4.21
